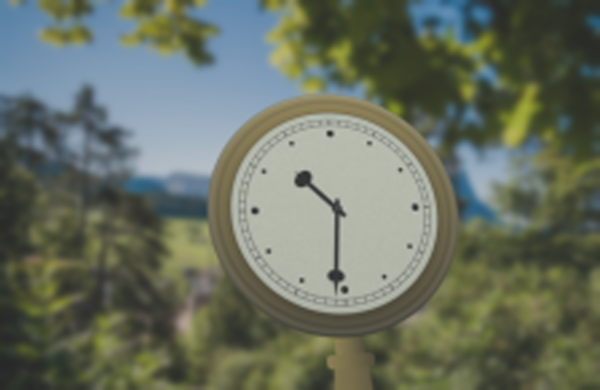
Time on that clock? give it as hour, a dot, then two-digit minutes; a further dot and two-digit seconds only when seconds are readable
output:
10.31
